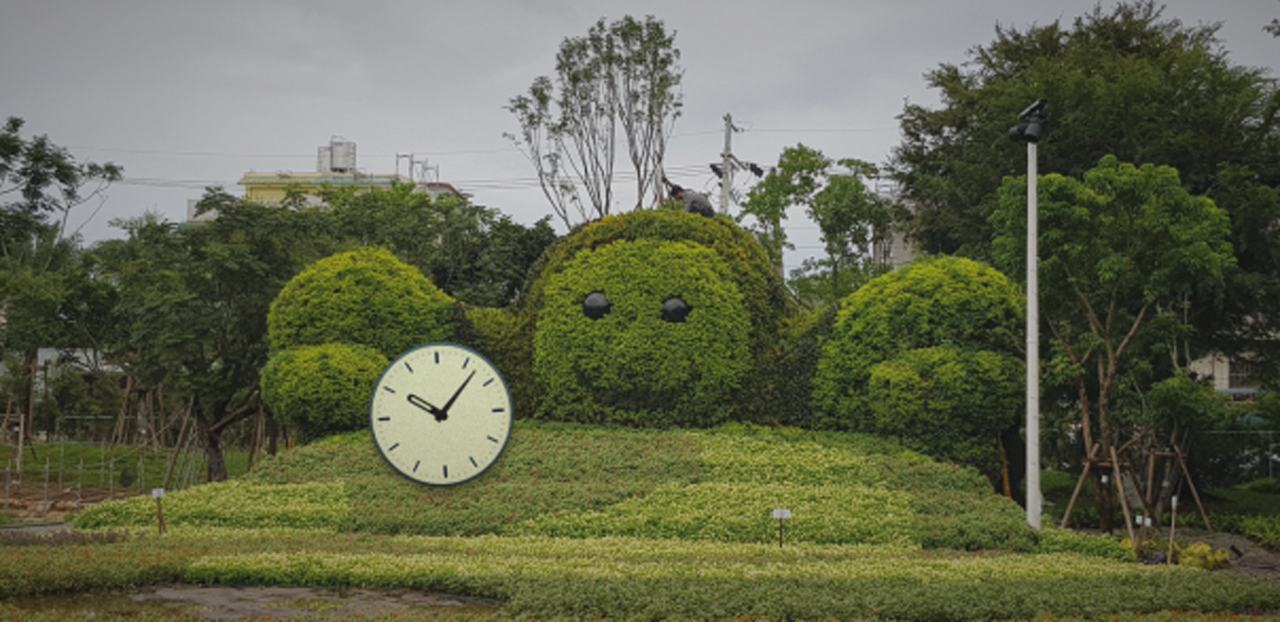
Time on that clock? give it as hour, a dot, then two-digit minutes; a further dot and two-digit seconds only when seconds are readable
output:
10.07
